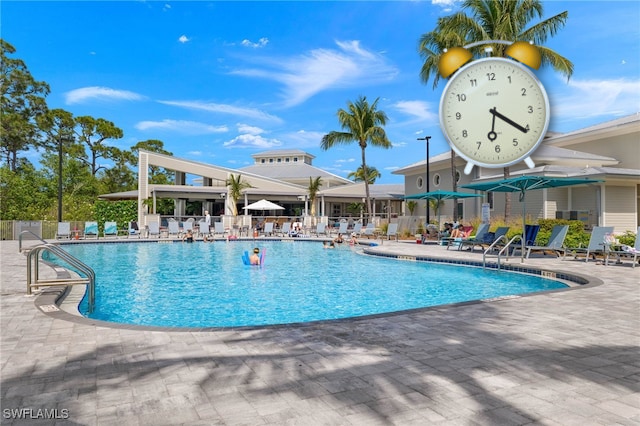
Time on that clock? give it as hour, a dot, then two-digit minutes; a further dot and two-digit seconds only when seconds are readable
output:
6.21
